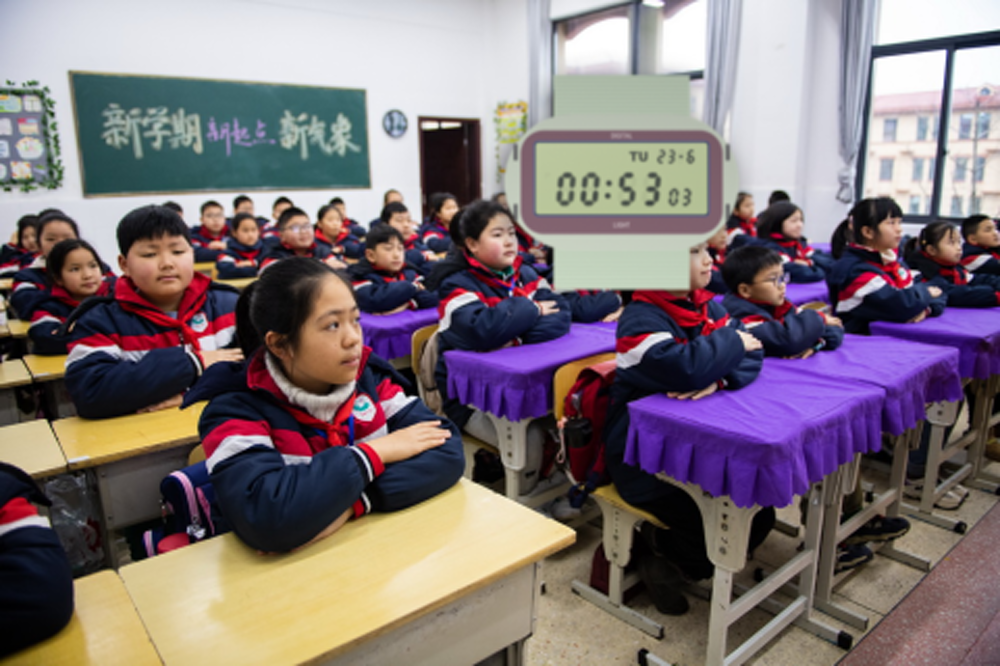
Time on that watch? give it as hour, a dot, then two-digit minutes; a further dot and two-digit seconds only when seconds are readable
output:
0.53
